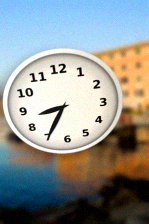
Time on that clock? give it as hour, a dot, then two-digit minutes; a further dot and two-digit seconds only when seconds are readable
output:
8.35
